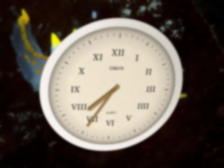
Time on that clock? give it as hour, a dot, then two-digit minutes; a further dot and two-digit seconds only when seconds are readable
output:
7.35
